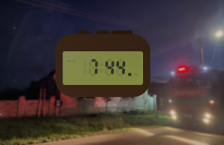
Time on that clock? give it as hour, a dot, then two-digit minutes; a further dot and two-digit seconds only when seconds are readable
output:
7.44
